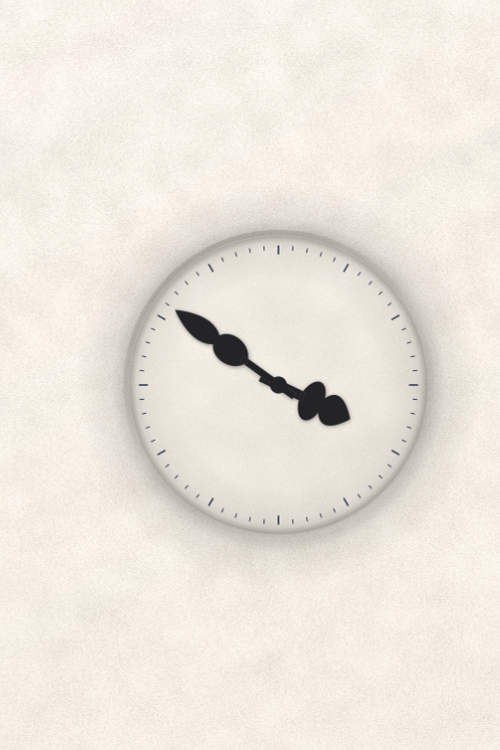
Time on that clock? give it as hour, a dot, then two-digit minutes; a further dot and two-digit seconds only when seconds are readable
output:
3.51
